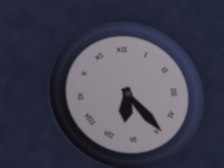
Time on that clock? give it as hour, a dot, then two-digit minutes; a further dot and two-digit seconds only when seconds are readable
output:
6.24
